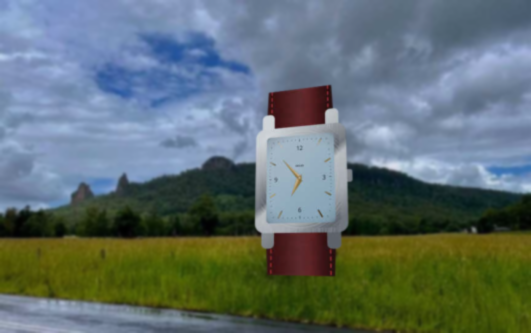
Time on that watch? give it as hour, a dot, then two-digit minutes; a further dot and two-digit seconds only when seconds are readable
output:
6.53
